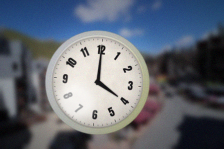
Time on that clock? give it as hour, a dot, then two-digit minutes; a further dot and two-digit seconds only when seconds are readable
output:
4.00
